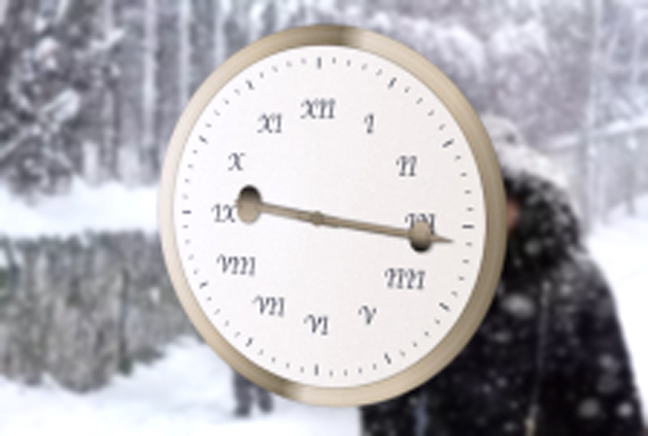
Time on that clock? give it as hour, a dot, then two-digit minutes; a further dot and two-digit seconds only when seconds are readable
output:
9.16
